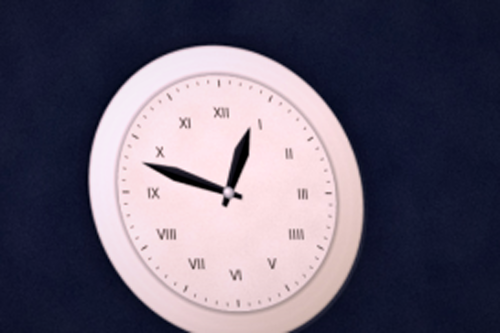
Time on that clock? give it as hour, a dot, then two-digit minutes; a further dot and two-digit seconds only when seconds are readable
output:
12.48
